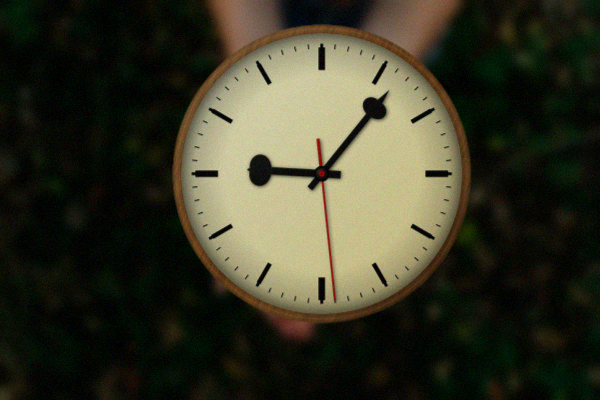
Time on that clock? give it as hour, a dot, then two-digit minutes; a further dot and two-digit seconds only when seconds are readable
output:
9.06.29
